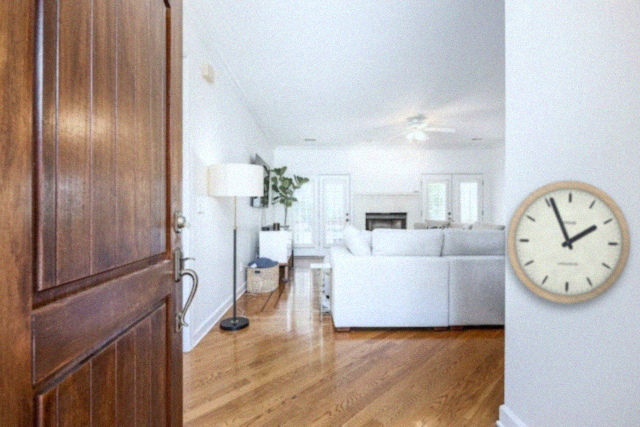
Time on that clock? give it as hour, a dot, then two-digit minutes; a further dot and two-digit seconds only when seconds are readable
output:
1.56
